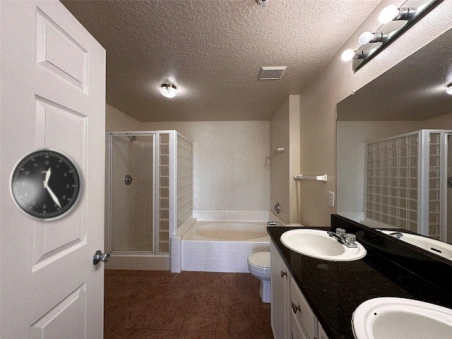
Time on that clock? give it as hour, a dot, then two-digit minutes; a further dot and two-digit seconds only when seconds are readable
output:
12.24
